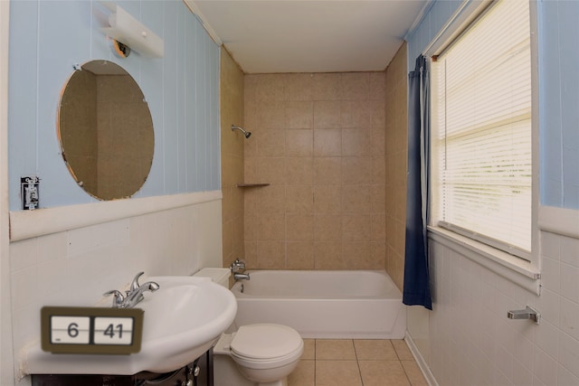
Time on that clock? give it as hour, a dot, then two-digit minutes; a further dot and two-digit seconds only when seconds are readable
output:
6.41
